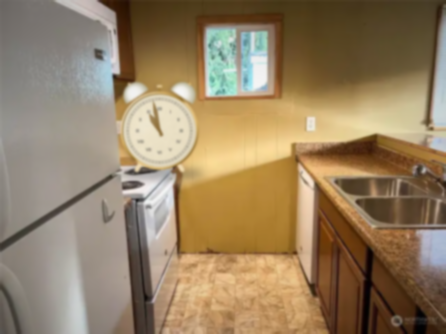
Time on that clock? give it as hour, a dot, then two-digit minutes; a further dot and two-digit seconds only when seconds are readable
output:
10.58
